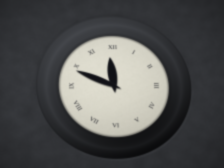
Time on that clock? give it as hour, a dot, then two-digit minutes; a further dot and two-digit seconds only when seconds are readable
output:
11.49
